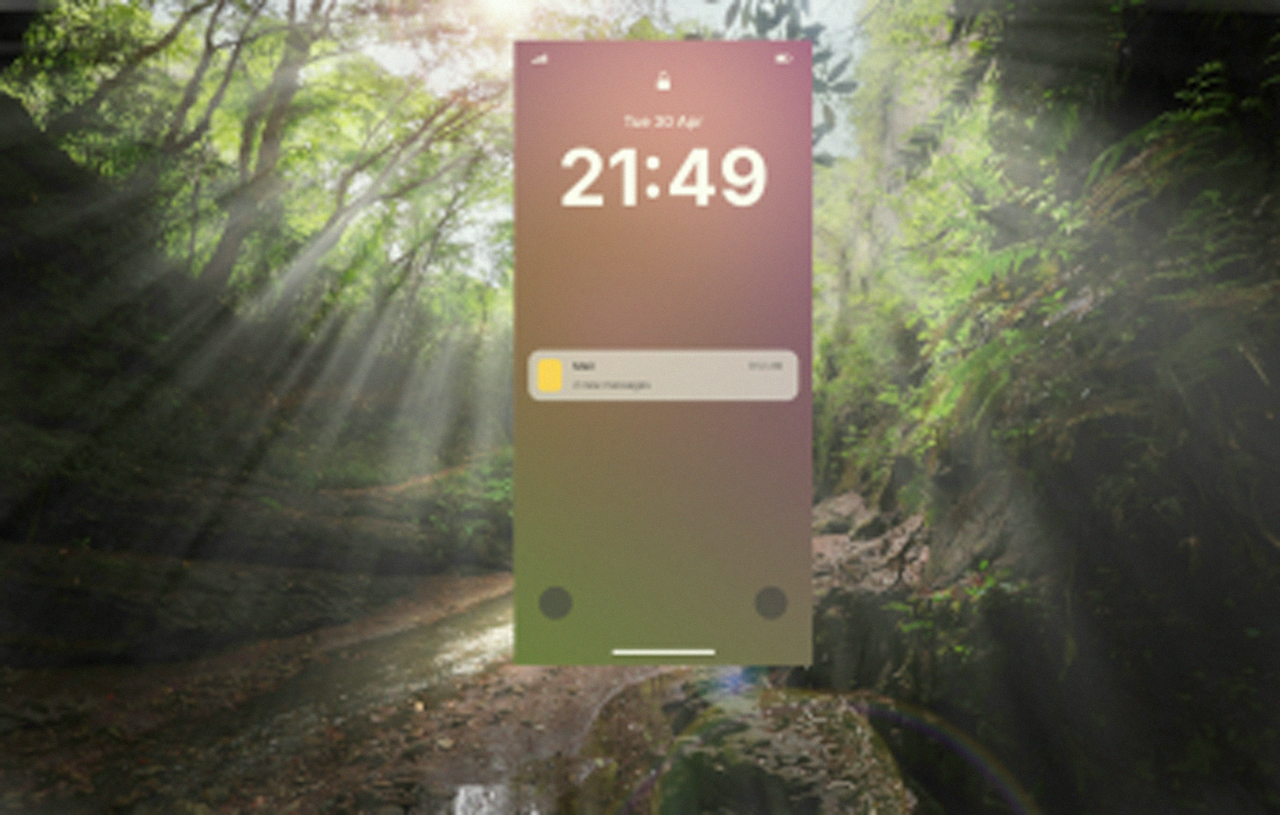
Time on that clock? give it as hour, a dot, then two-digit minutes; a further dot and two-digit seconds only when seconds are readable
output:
21.49
